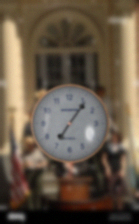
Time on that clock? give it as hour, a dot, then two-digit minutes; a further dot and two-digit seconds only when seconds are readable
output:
7.06
